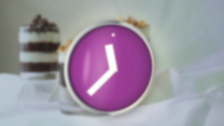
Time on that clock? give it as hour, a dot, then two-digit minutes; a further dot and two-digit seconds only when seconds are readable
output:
11.38
